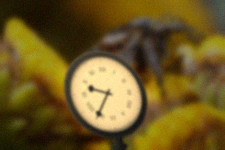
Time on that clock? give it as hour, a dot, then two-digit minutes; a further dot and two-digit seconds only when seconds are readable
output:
9.36
